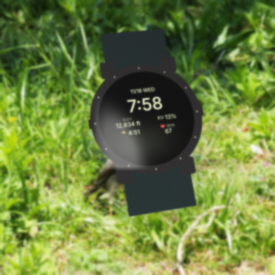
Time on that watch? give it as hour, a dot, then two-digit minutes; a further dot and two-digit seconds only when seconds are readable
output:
7.58
